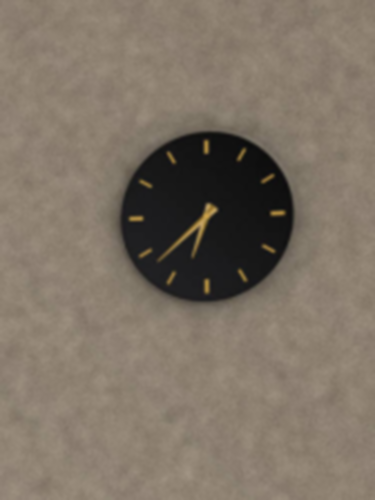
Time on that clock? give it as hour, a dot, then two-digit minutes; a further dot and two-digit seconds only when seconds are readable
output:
6.38
